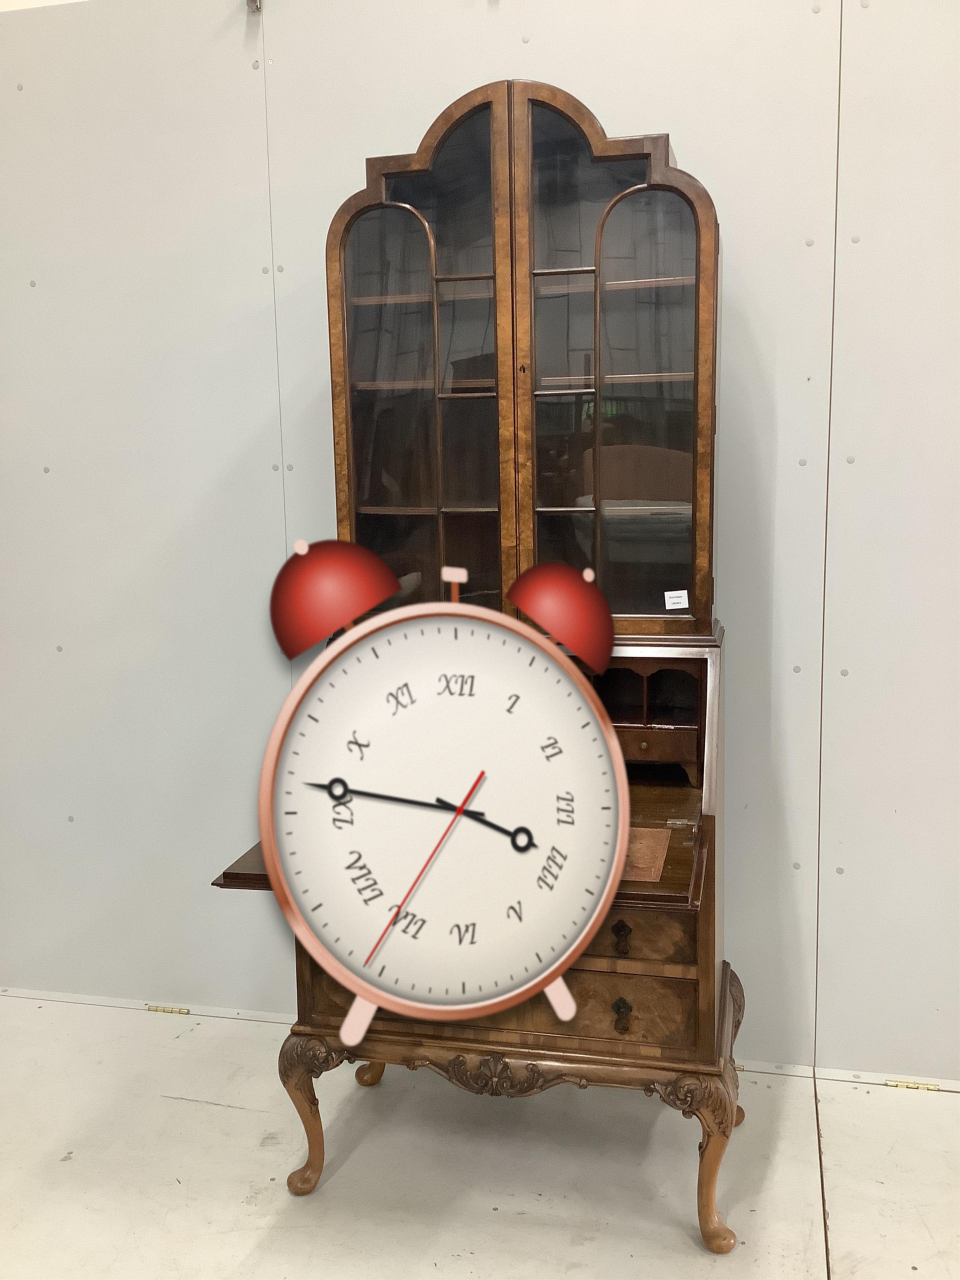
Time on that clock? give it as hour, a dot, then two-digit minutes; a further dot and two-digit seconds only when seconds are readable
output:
3.46.36
